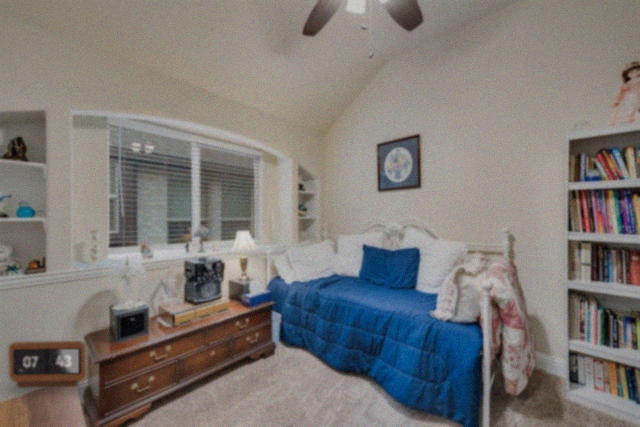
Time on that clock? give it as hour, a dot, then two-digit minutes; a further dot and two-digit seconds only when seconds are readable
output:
7.43
